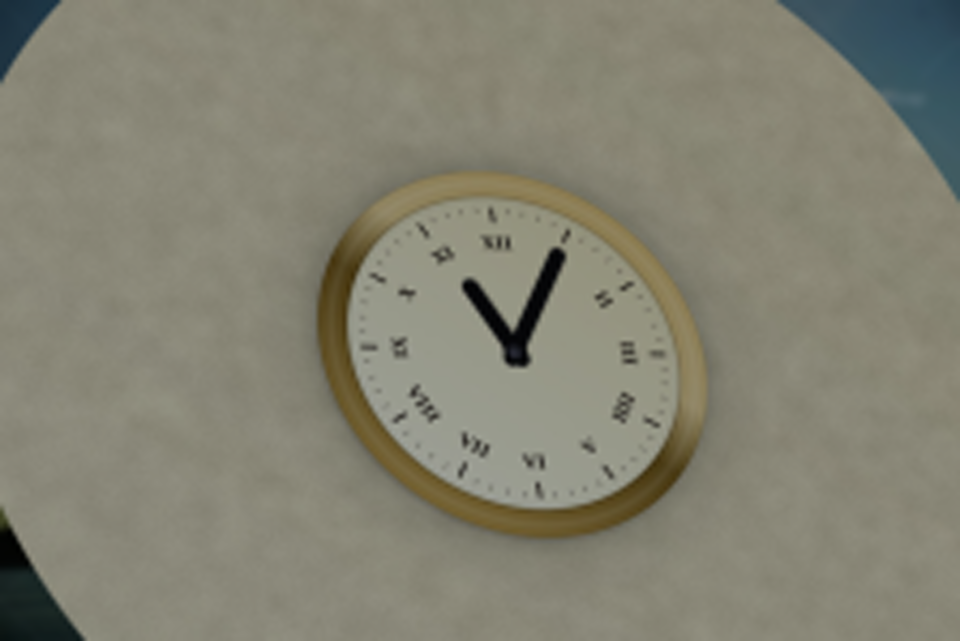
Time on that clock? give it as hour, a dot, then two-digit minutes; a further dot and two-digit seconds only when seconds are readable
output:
11.05
